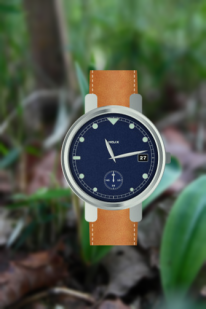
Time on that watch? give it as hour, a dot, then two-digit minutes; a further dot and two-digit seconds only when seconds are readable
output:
11.13
